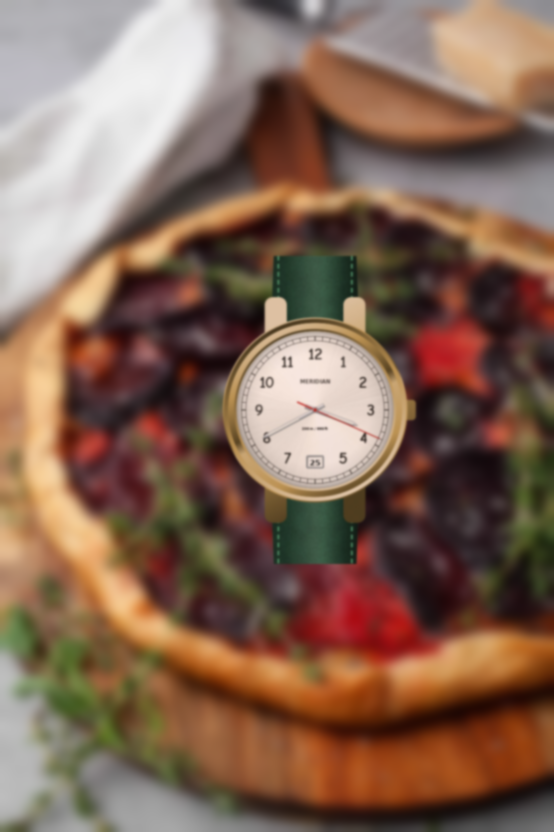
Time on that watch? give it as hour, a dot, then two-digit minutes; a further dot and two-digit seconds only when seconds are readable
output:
3.40.19
